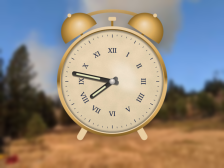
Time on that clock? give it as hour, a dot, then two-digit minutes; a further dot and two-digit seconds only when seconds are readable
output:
7.47
